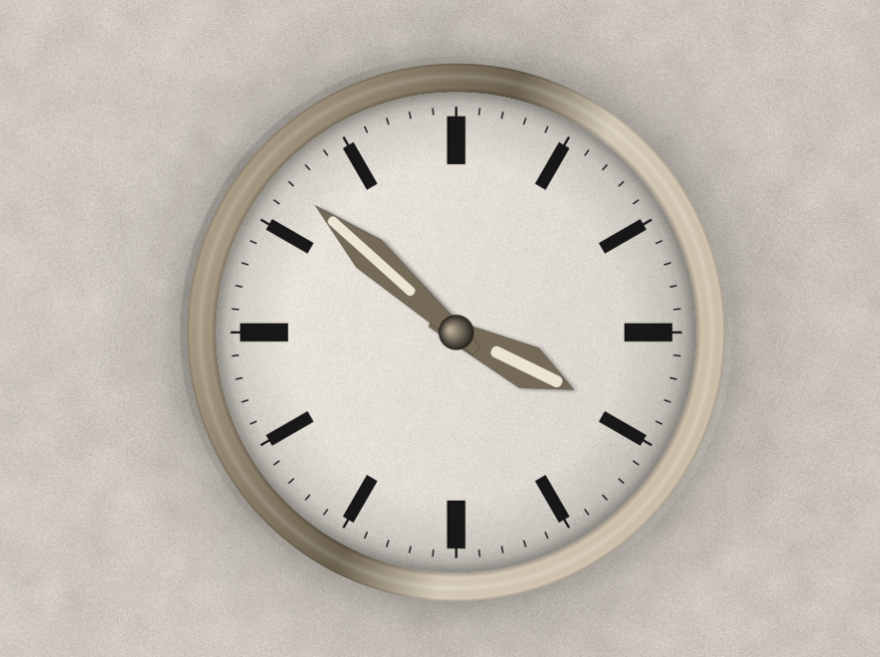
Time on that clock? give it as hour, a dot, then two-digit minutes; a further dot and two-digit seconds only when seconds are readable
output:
3.52
